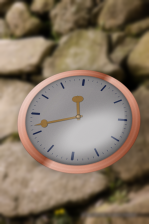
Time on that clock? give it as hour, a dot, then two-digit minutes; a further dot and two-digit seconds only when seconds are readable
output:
11.42
